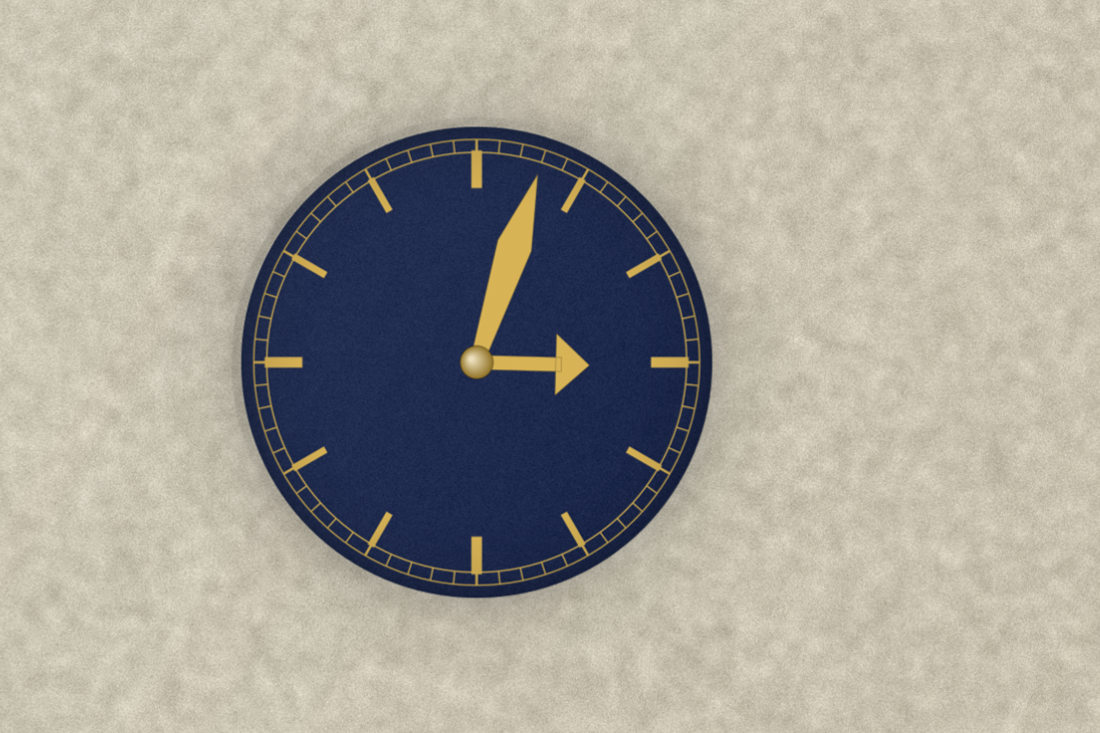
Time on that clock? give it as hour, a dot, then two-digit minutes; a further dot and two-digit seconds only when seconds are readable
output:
3.03
